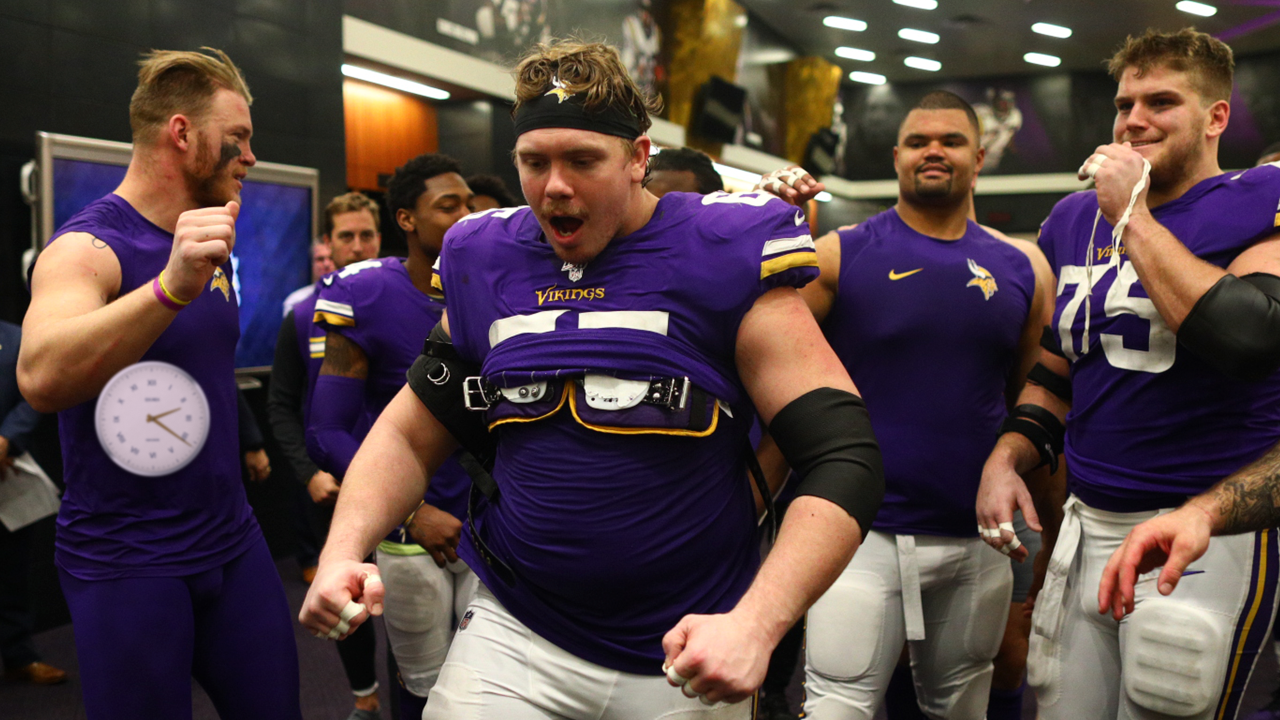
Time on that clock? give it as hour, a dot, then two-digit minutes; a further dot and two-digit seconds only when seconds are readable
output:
2.21
